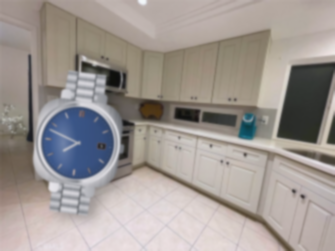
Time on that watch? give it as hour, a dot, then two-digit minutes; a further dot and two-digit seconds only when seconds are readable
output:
7.48
